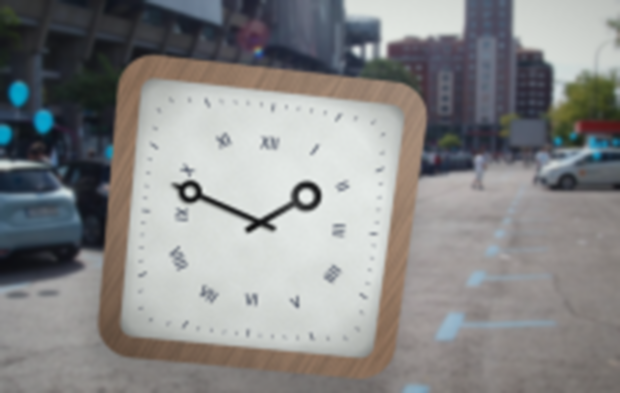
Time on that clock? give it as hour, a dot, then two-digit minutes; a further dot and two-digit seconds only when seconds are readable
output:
1.48
